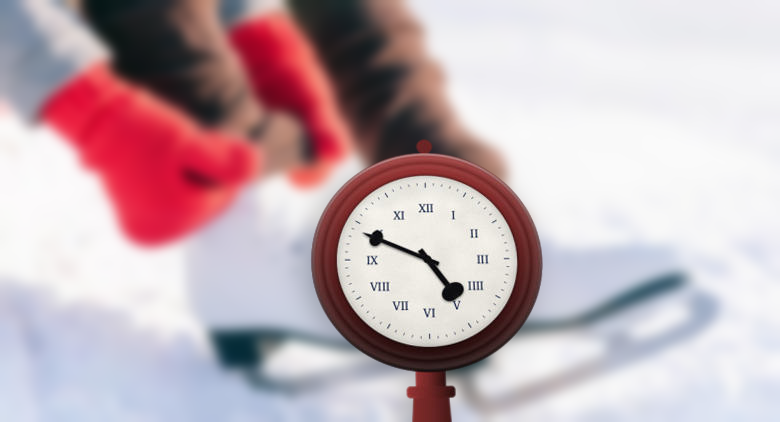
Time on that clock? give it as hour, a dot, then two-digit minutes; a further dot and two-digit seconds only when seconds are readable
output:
4.49
